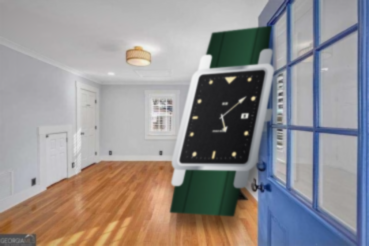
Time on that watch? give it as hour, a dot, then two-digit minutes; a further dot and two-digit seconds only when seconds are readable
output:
5.08
